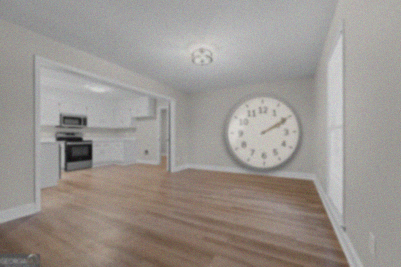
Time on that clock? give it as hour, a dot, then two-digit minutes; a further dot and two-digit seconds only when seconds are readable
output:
2.10
